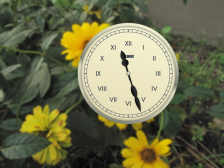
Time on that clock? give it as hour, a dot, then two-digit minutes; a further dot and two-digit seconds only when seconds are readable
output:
11.27
